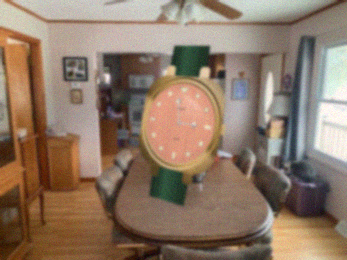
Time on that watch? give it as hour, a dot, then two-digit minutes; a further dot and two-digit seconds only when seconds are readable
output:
2.58
